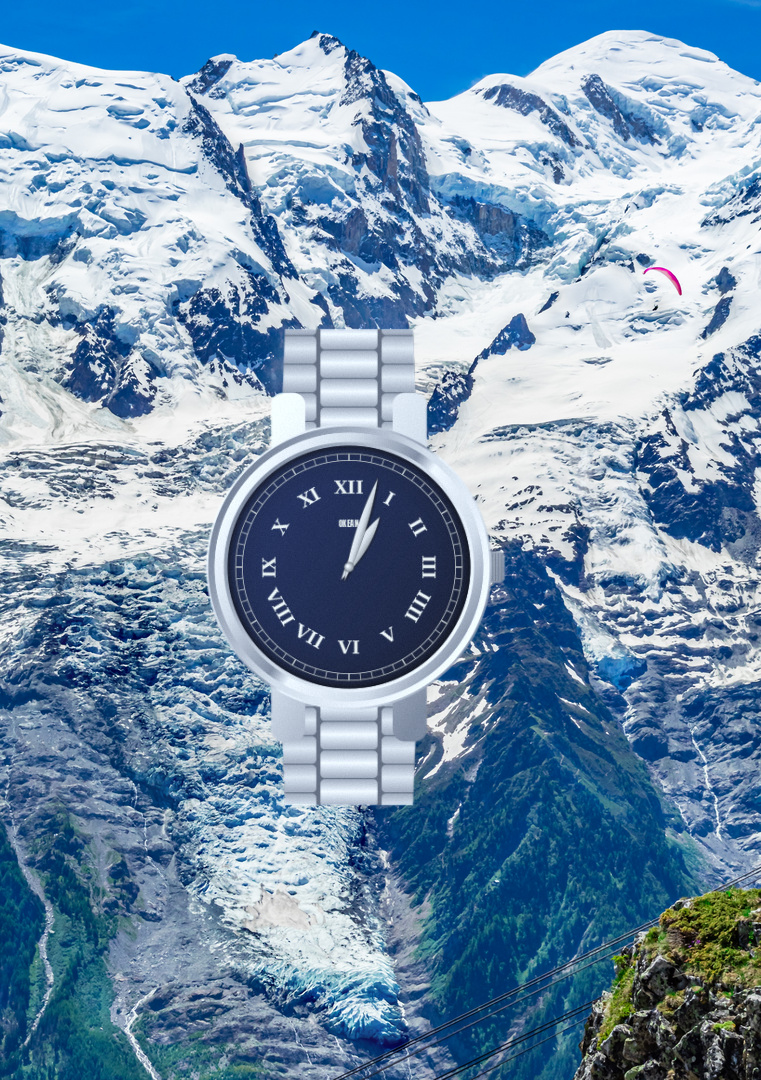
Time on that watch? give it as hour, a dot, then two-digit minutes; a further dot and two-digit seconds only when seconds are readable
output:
1.03
